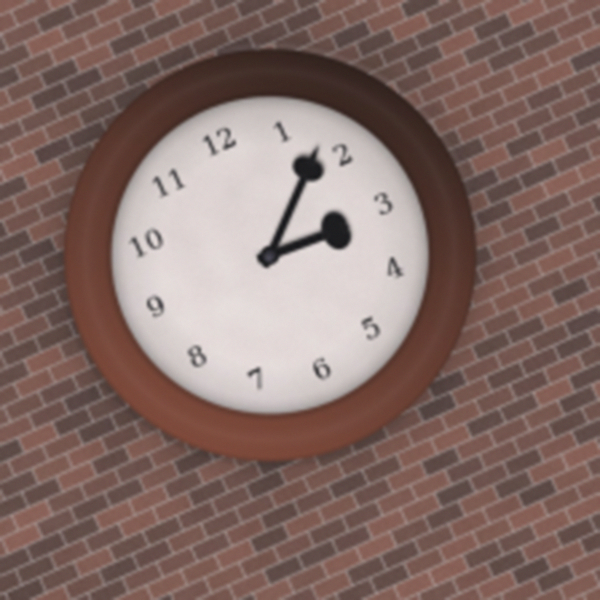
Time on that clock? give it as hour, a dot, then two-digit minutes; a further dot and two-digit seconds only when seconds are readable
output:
3.08
